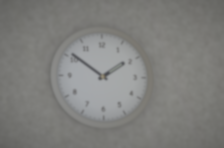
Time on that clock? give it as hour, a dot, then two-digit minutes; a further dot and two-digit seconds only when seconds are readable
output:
1.51
